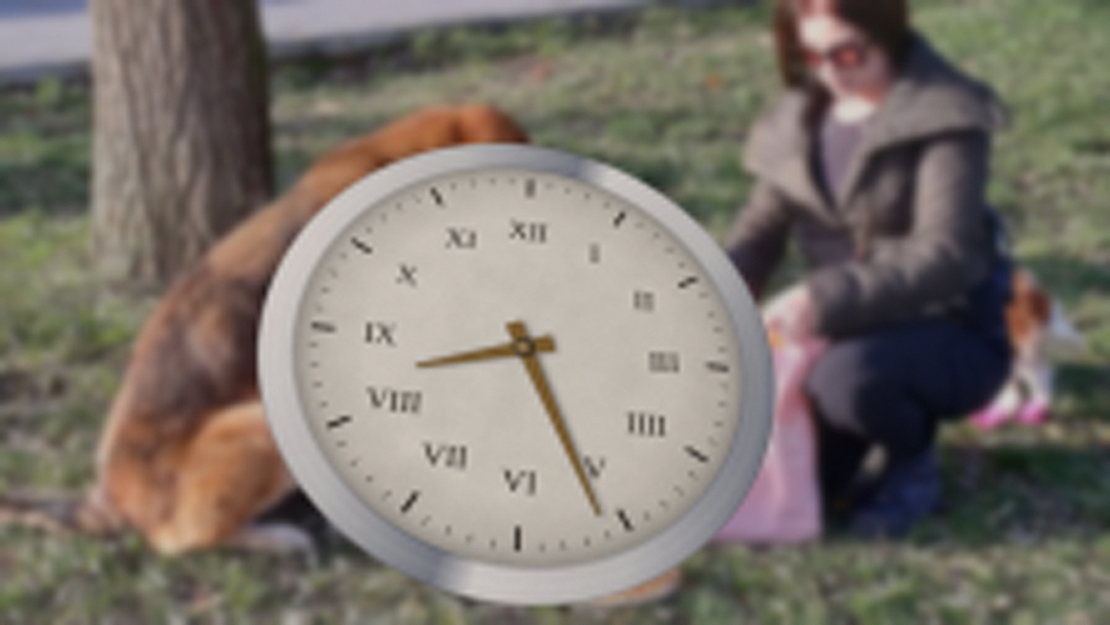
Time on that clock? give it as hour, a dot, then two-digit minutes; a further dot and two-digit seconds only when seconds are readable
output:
8.26
